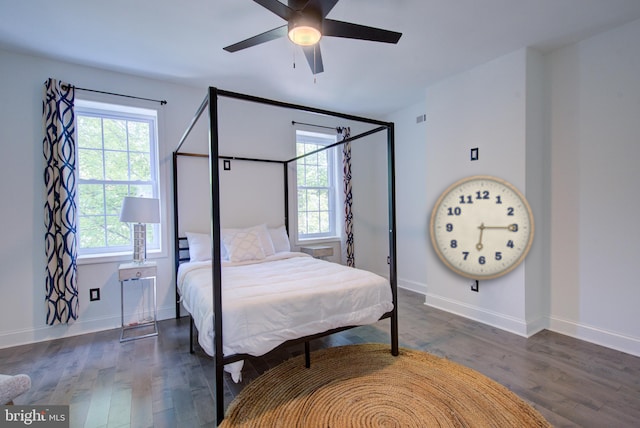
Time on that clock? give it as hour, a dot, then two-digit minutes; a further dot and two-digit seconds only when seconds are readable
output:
6.15
